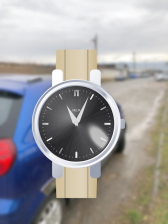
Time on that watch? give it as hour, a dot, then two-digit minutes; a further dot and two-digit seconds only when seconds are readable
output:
11.04
